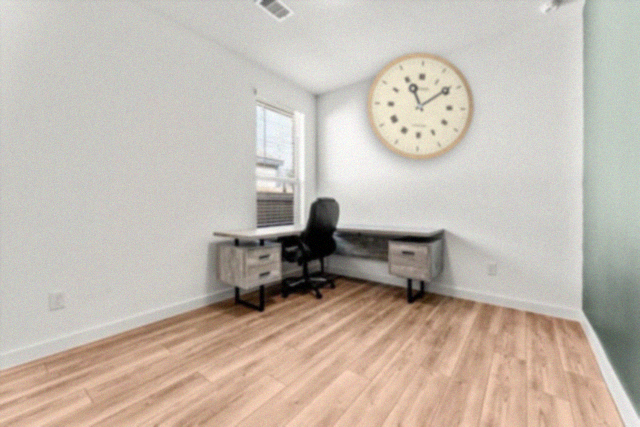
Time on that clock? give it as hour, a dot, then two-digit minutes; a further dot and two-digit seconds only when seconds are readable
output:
11.09
